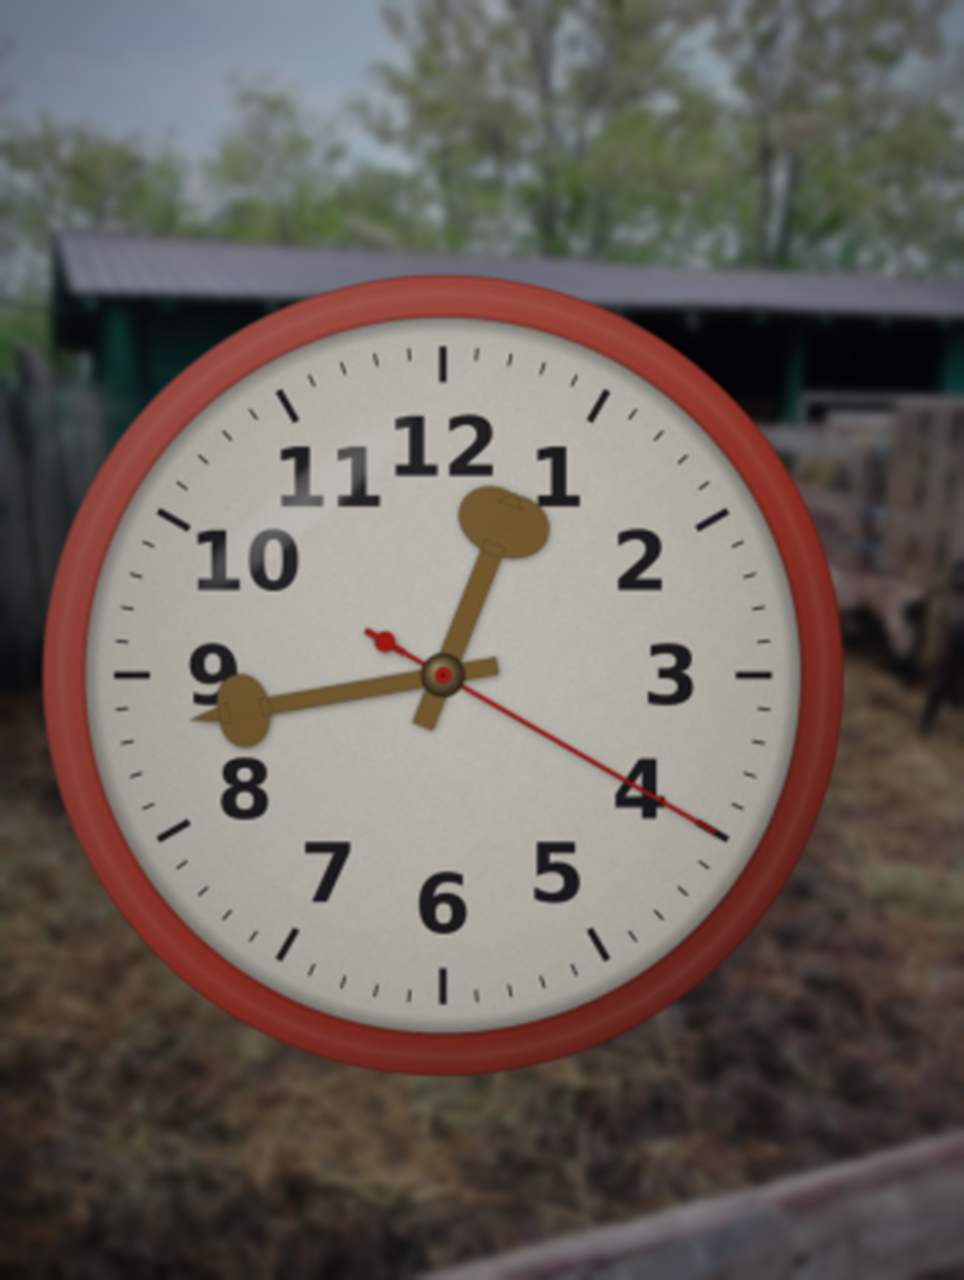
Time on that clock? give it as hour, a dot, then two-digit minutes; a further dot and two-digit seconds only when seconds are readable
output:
12.43.20
